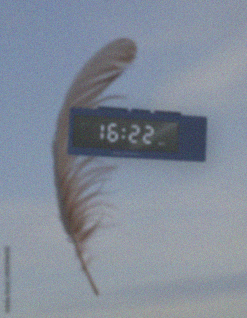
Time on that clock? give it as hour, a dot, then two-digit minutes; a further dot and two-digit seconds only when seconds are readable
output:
16.22
